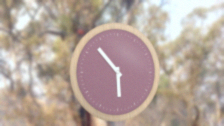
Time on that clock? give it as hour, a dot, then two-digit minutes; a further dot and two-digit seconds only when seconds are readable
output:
5.53
